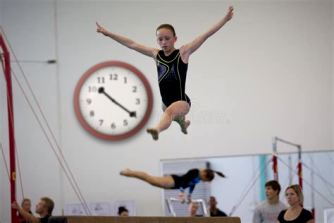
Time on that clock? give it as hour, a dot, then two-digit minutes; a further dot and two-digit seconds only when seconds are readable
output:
10.21
